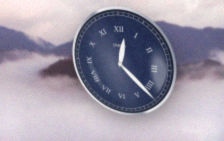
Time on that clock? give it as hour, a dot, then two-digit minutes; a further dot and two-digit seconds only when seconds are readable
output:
12.22
